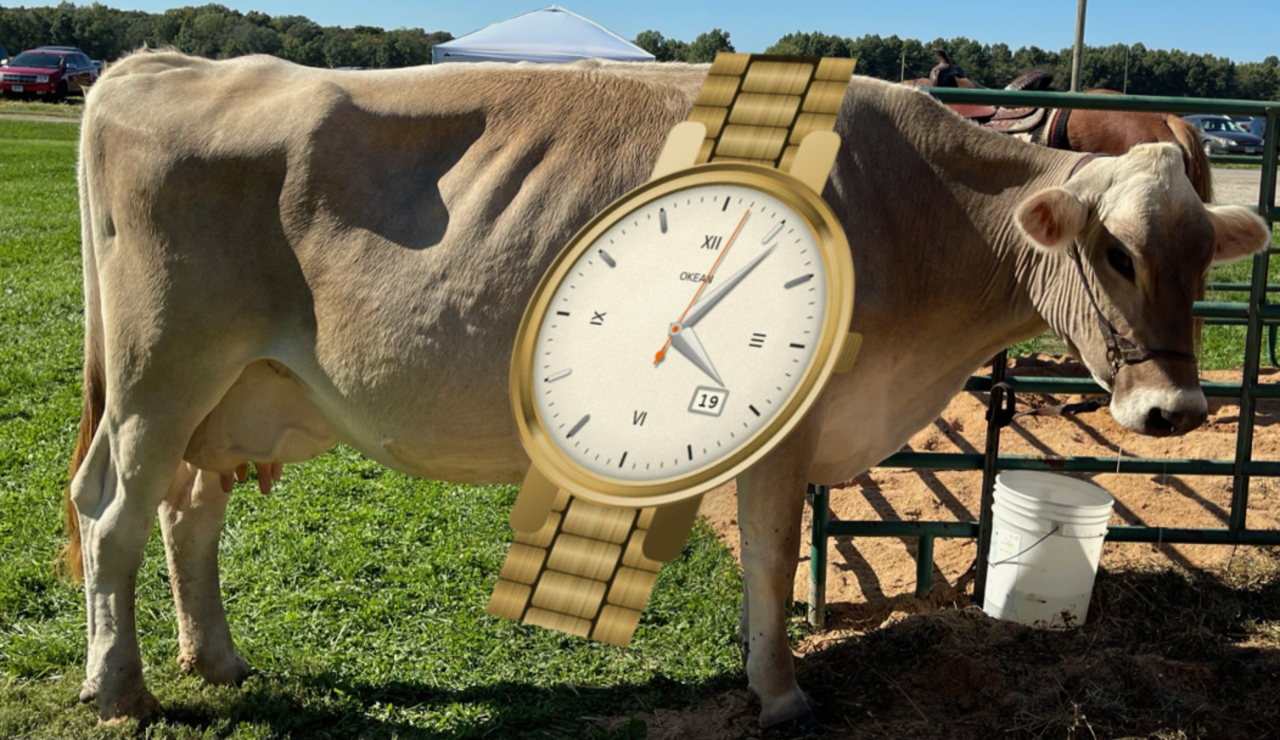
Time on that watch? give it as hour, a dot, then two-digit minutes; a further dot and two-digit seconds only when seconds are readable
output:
4.06.02
